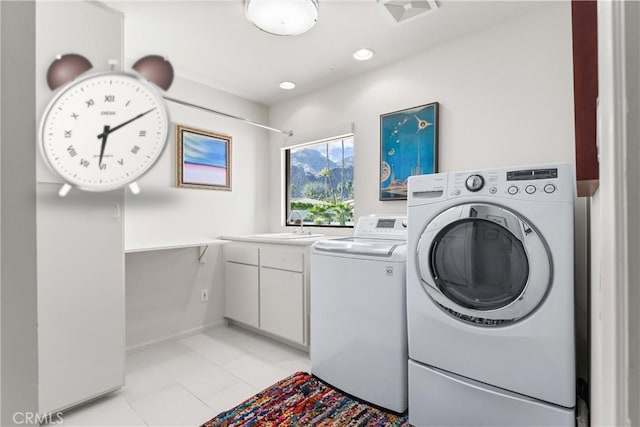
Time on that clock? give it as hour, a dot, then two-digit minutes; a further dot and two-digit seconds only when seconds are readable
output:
6.10
